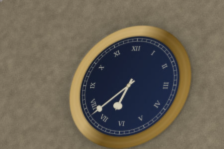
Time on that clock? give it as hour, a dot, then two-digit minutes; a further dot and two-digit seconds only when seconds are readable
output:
6.38
